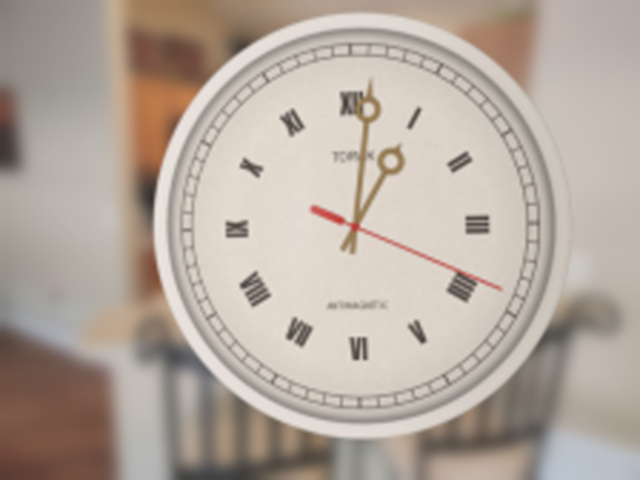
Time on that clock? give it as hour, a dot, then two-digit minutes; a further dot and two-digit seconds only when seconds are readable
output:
1.01.19
